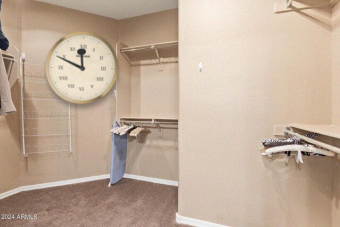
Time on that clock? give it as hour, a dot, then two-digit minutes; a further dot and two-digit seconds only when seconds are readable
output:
11.49
